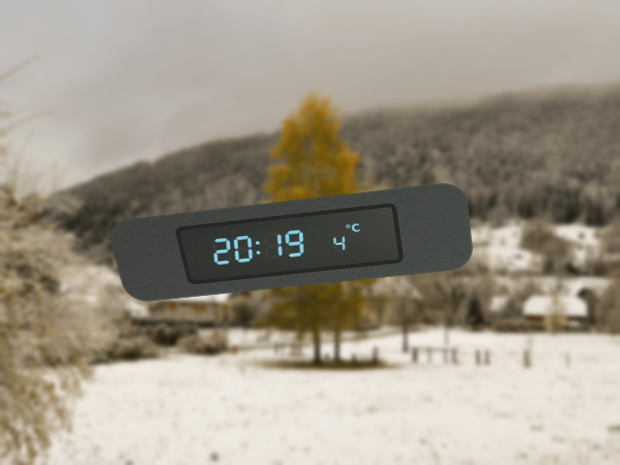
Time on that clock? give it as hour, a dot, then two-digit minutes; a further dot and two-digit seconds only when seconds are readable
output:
20.19
